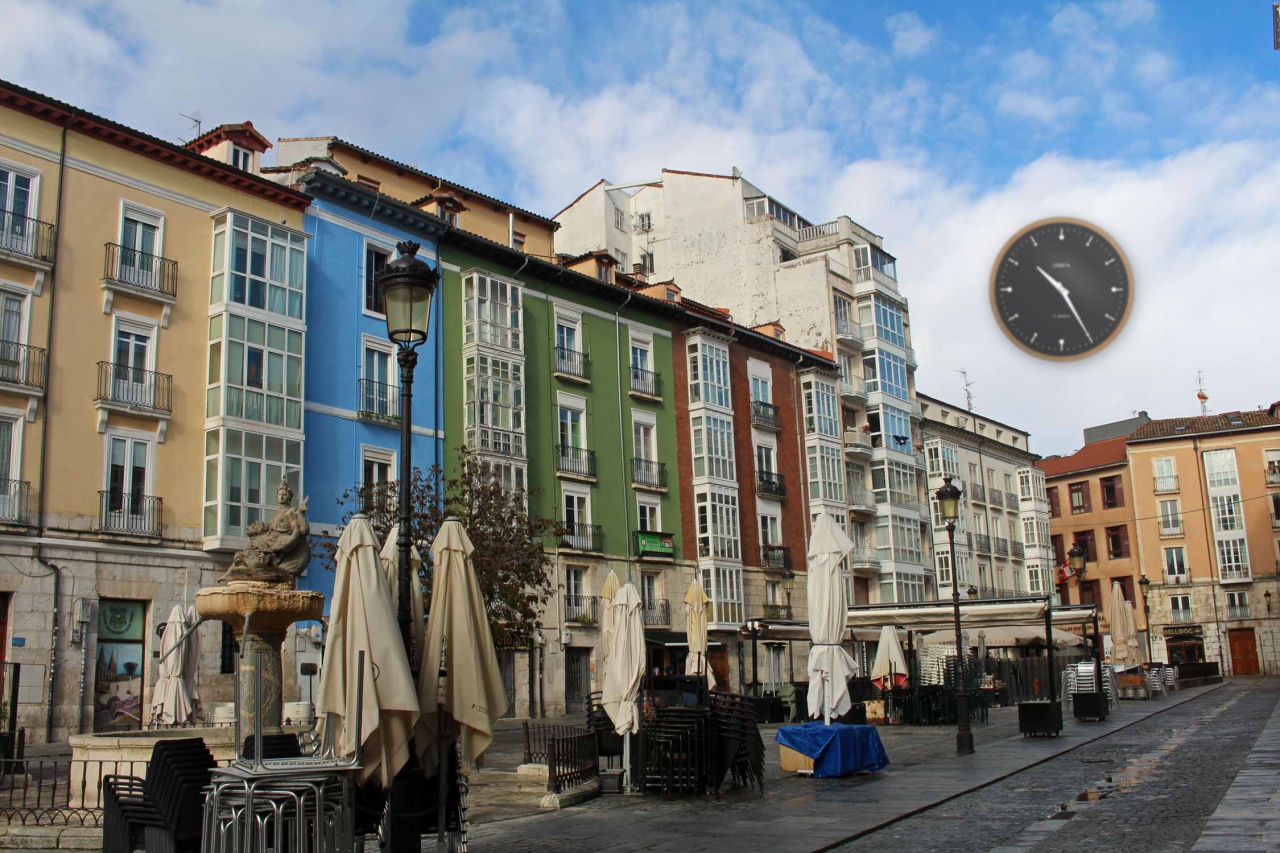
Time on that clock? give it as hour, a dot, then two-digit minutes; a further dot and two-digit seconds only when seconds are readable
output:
10.25
